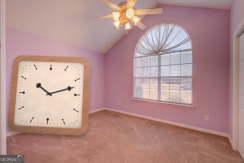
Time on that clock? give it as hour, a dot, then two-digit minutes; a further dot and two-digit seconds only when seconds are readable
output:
10.12
